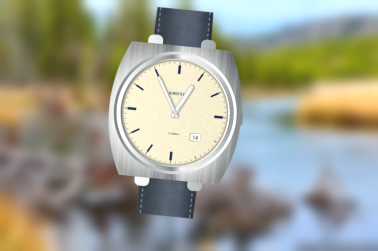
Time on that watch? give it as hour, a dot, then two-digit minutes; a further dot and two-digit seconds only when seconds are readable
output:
12.55
